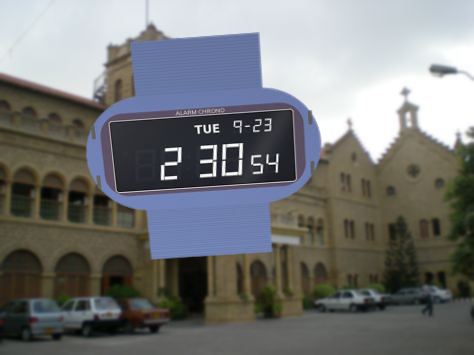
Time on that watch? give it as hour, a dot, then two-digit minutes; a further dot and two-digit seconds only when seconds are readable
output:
2.30.54
